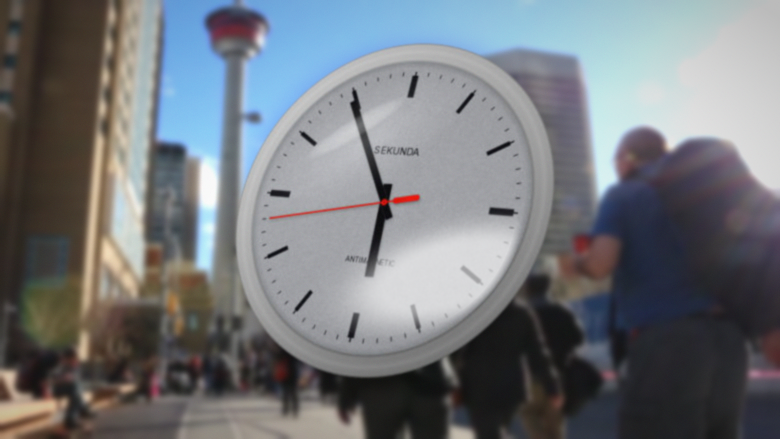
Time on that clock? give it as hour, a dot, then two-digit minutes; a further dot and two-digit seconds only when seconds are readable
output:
5.54.43
